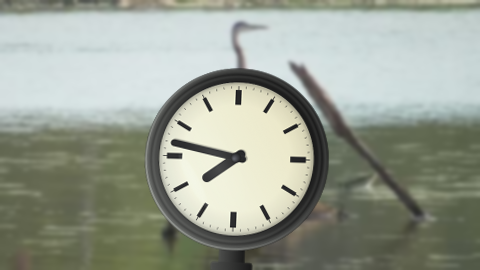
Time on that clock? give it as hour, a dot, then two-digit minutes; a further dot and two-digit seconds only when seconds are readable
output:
7.47
